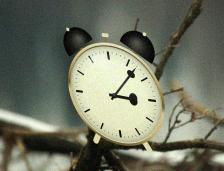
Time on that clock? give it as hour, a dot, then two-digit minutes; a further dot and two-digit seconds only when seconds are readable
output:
3.07
